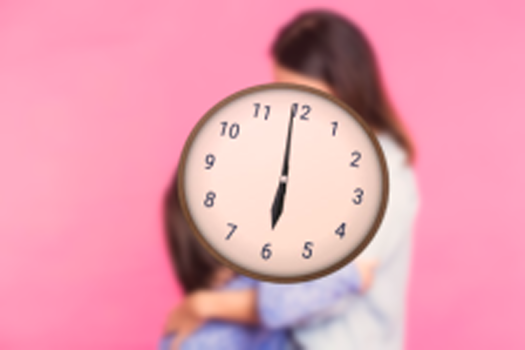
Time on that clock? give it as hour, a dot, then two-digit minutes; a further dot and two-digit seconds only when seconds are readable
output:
5.59
